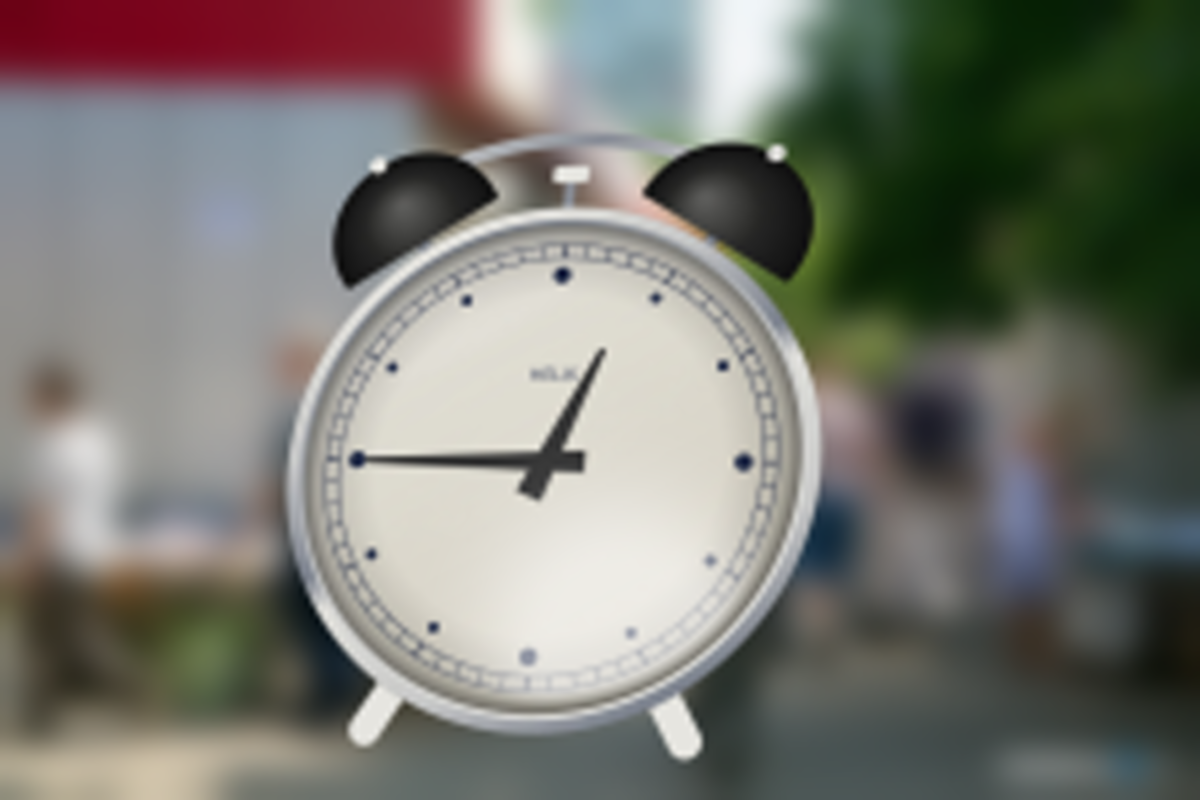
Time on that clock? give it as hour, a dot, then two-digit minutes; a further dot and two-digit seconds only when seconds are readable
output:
12.45
